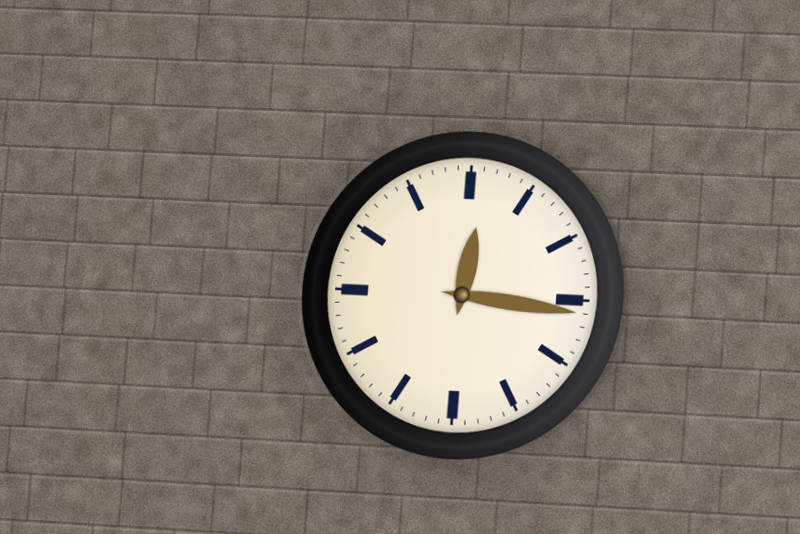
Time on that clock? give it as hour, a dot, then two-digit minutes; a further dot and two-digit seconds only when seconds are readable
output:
12.16
